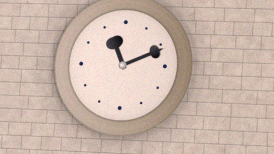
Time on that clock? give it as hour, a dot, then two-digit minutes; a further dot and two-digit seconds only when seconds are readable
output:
11.11
